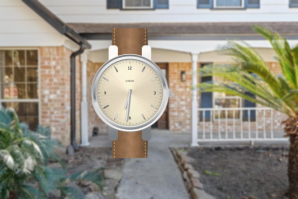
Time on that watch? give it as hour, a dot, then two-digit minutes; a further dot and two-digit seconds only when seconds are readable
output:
6.31
